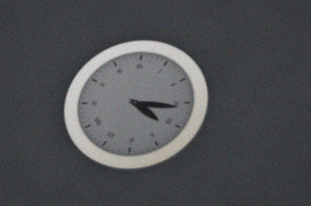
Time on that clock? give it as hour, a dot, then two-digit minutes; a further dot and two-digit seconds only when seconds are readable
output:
4.16
